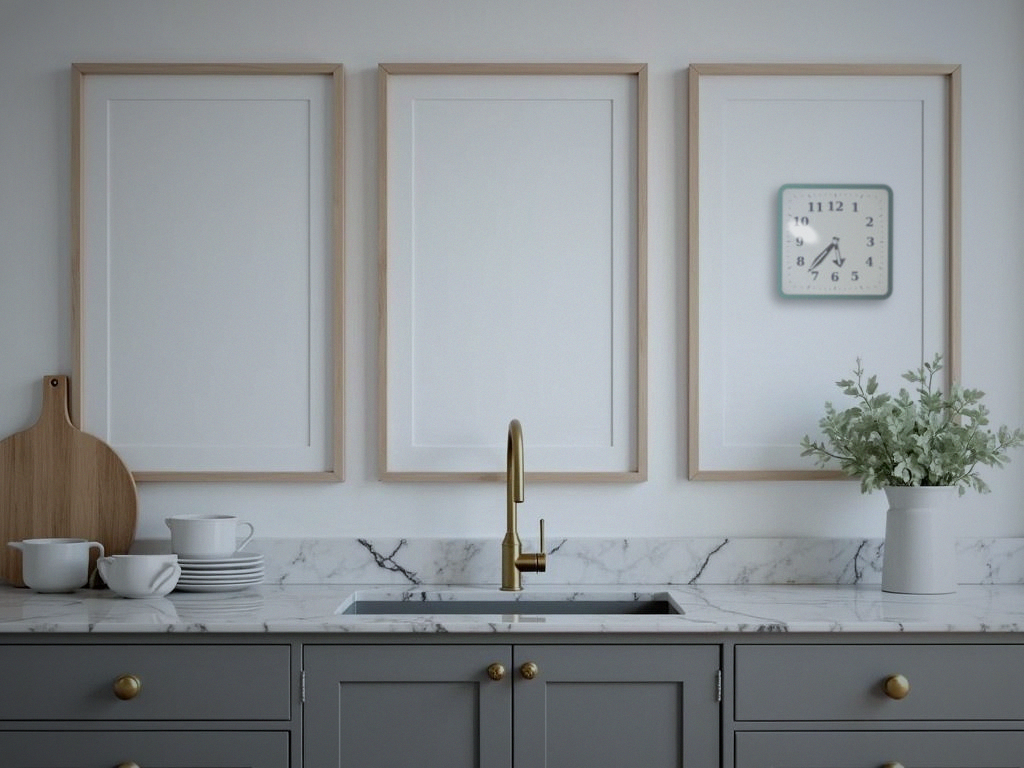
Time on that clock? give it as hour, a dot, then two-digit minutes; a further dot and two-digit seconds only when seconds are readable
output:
5.37
